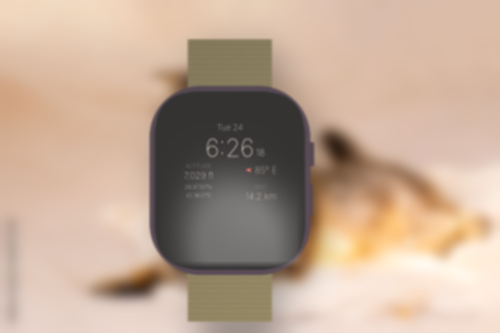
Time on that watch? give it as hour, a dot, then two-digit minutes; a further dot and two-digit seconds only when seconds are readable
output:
6.26
